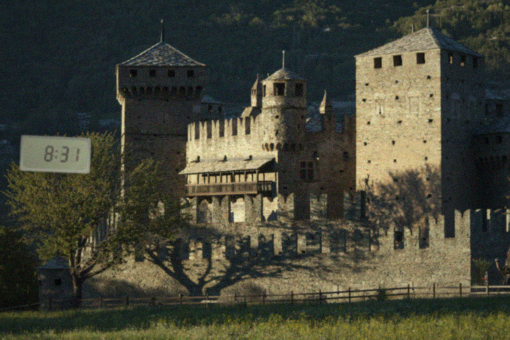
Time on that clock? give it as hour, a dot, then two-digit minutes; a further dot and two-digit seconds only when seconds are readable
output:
8.31
